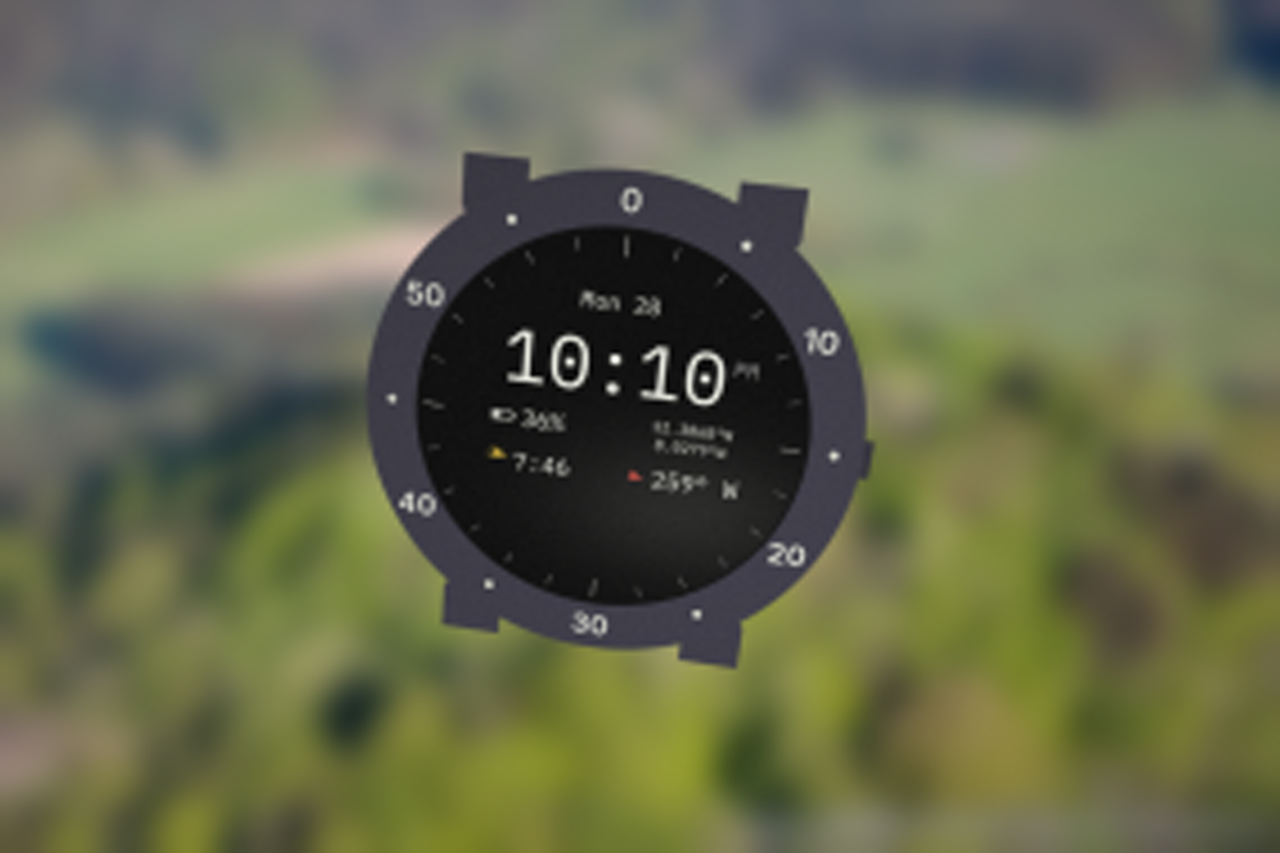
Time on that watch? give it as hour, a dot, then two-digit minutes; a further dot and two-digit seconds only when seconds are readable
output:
10.10
